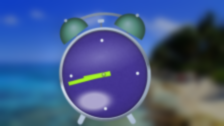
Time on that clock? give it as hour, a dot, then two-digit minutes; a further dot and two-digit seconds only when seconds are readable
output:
8.43
